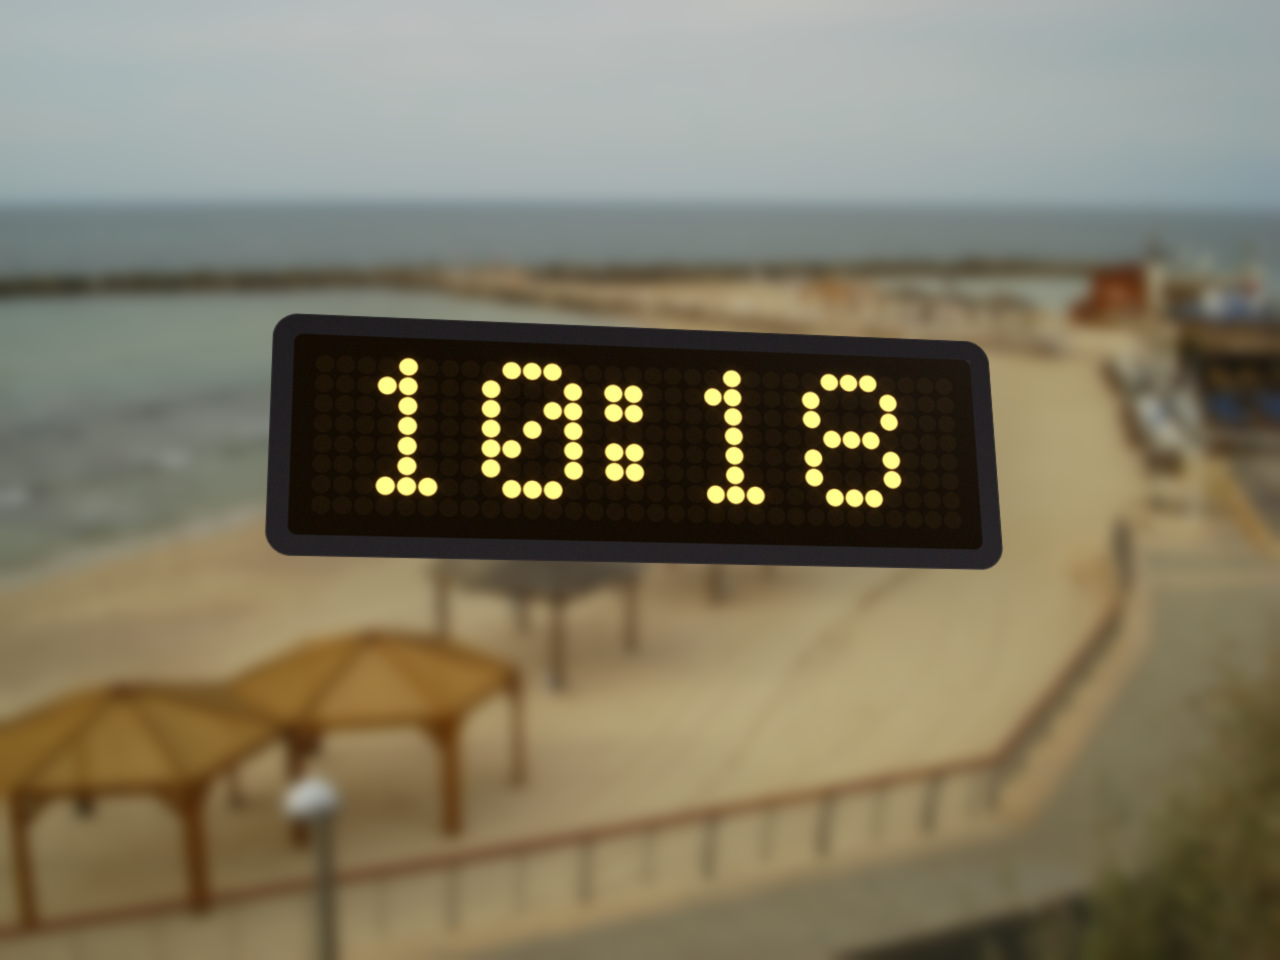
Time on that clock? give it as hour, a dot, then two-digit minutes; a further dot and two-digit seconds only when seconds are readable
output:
10.18
